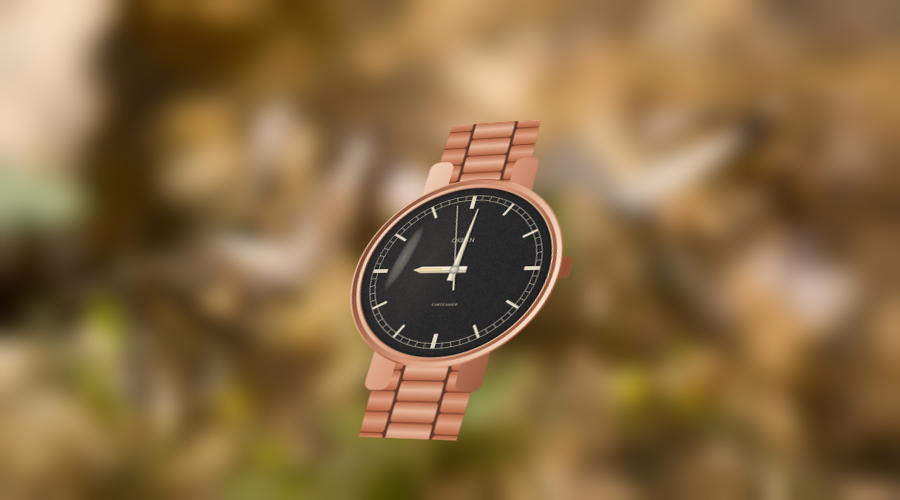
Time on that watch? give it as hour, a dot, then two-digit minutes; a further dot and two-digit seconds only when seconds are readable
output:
9.00.58
